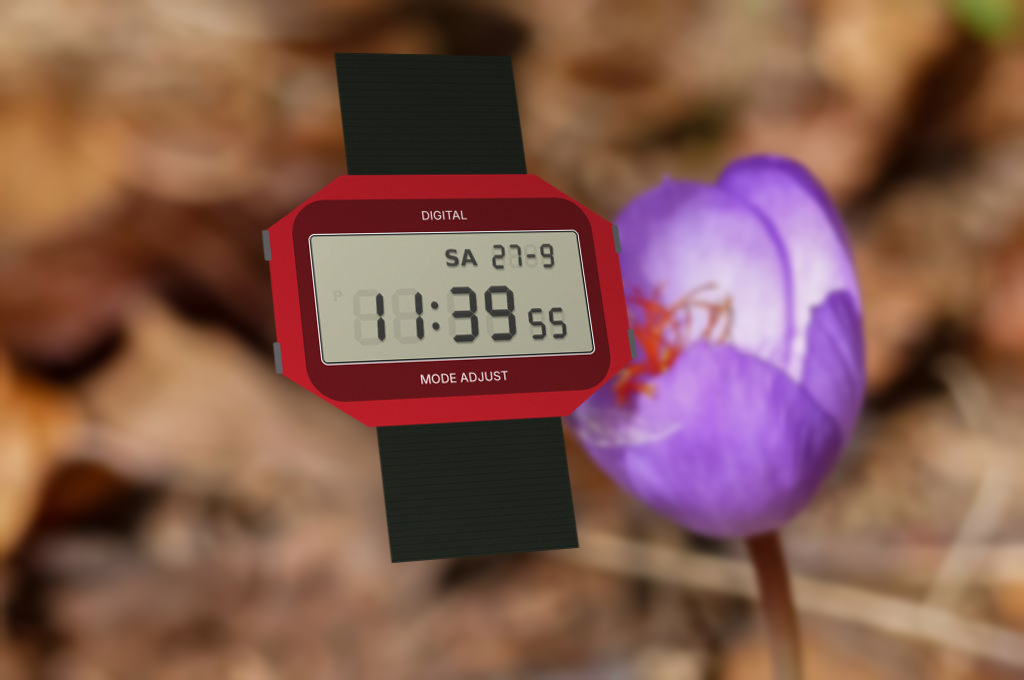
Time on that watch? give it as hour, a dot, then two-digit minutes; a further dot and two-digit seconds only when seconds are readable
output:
11.39.55
